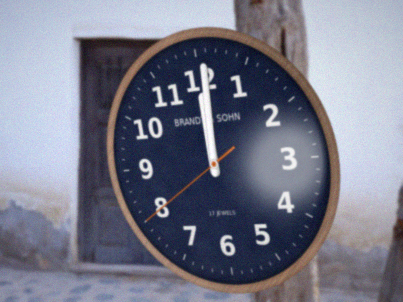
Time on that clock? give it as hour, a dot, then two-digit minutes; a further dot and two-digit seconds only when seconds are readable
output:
12.00.40
